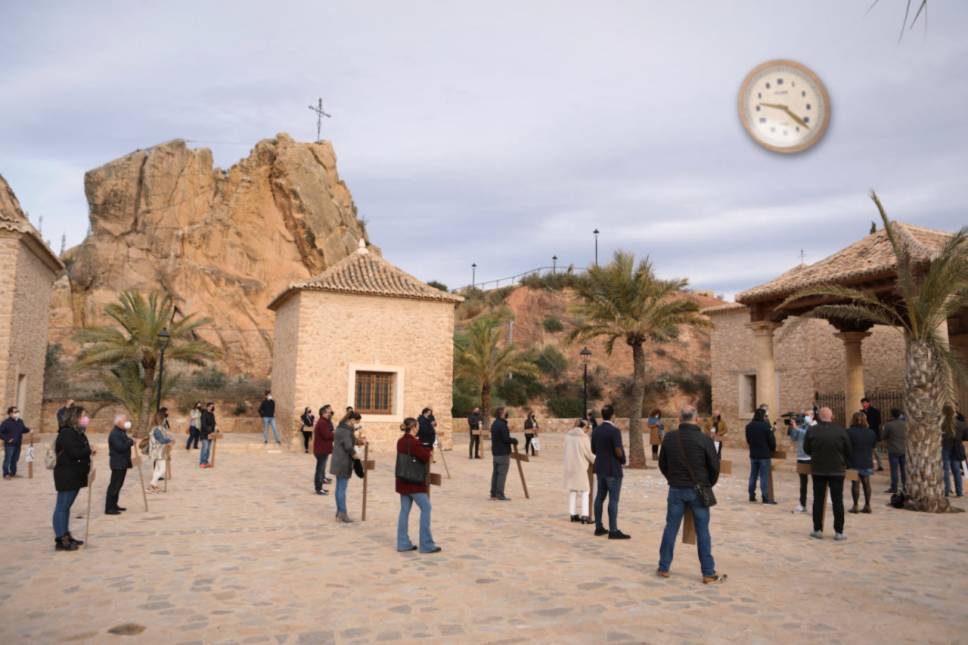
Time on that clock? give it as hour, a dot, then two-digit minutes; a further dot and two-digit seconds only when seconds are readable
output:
9.22
